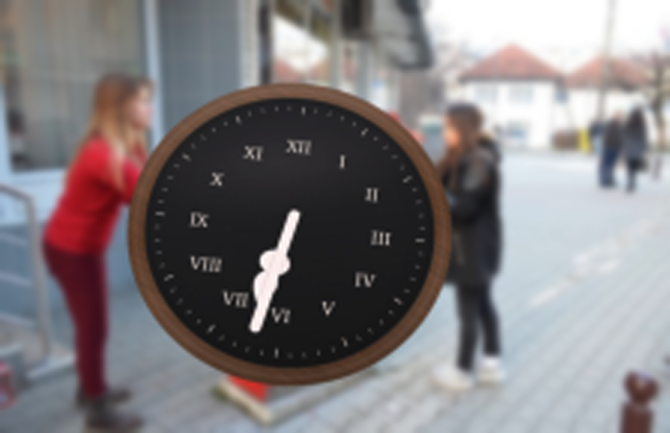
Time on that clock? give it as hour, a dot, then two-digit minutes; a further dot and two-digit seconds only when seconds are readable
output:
6.32
